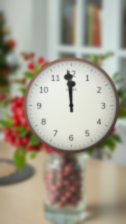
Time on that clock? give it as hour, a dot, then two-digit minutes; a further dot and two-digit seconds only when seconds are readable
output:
11.59
